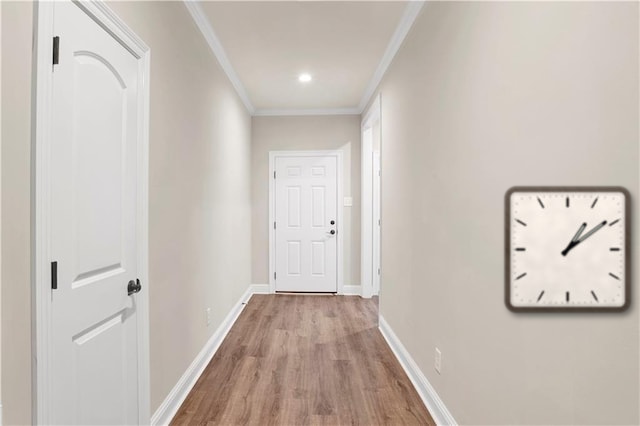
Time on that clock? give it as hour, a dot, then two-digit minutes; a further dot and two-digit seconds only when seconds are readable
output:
1.09
